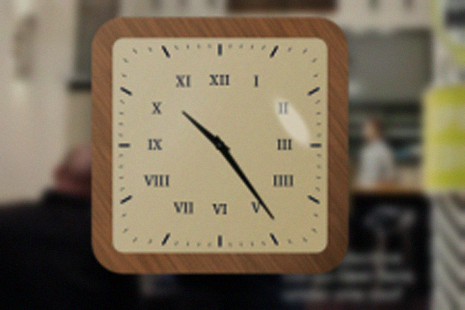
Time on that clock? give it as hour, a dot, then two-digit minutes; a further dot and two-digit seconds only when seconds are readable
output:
10.24
